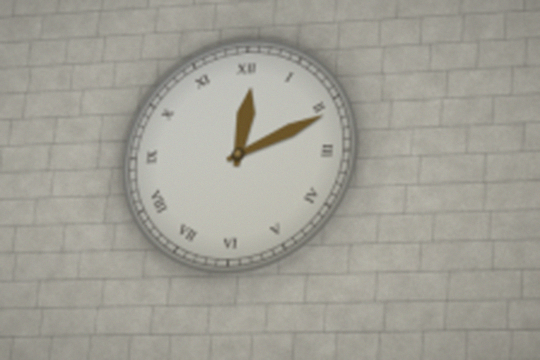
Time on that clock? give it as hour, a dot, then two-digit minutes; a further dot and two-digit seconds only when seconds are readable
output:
12.11
